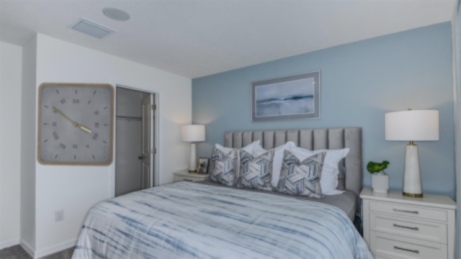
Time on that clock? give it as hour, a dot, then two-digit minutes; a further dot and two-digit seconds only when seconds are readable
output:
3.51
